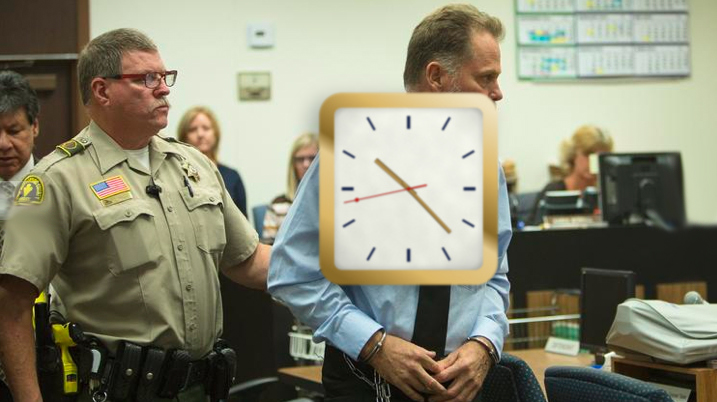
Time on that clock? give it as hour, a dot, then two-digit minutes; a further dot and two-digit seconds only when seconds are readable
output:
10.22.43
